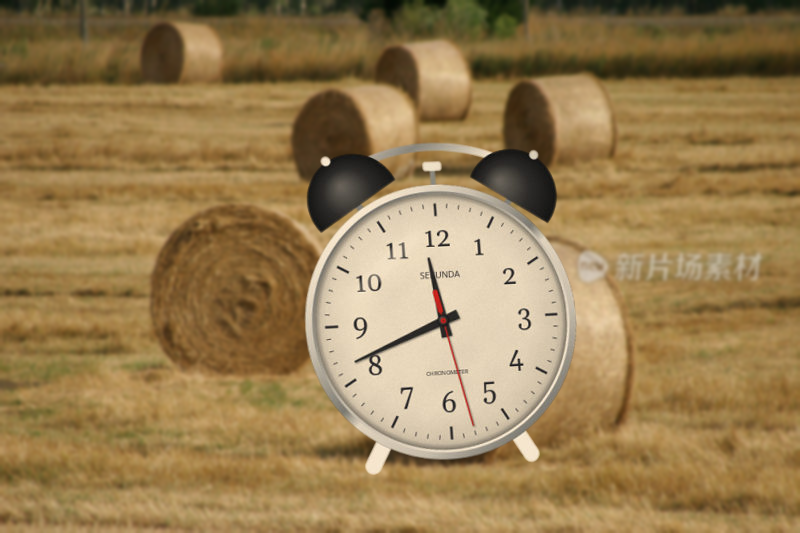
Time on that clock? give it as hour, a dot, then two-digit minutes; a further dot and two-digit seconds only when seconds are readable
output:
11.41.28
